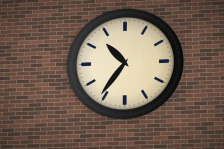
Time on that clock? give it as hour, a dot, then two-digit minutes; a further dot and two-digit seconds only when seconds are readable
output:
10.36
